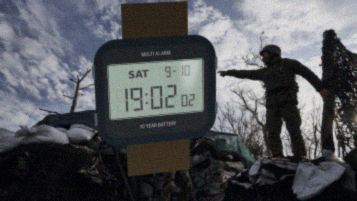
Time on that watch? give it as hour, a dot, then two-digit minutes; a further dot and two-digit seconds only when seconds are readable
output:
19.02.02
